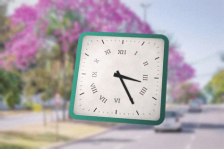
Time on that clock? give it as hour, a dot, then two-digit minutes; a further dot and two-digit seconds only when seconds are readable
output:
3.25
